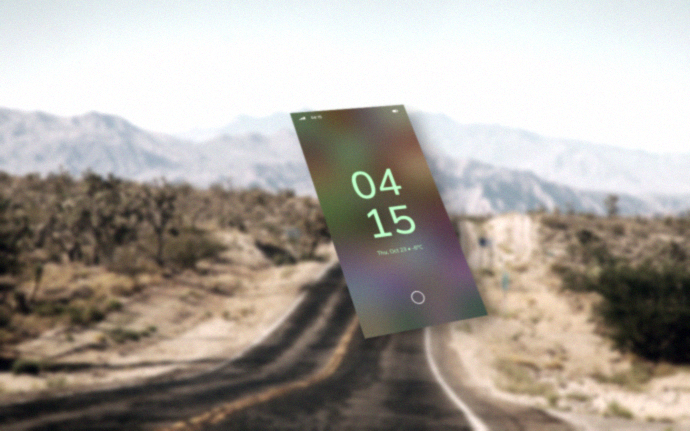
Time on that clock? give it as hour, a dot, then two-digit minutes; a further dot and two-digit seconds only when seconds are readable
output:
4.15
